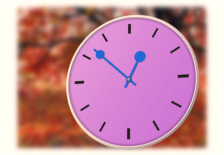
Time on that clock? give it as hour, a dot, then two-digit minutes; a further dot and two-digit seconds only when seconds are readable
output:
12.52
